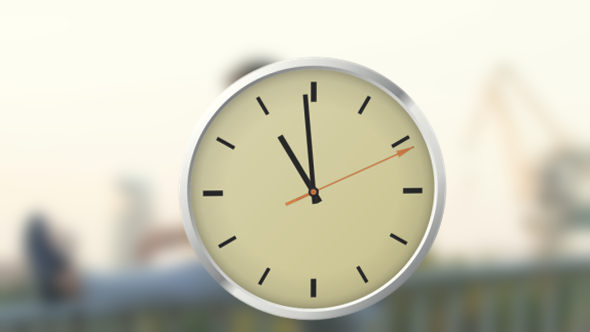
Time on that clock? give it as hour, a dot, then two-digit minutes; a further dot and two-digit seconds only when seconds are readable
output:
10.59.11
